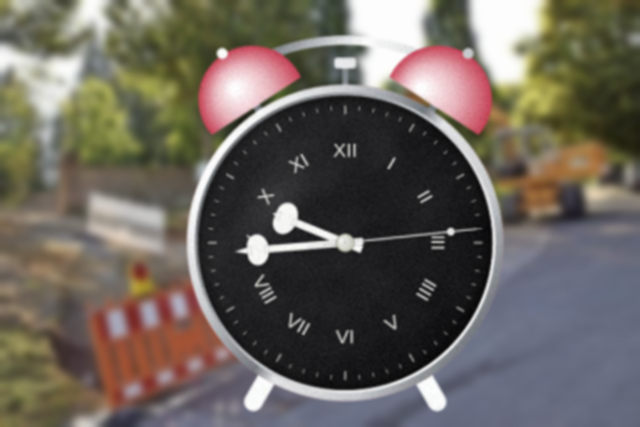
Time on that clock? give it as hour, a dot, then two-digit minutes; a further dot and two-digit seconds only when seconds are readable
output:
9.44.14
